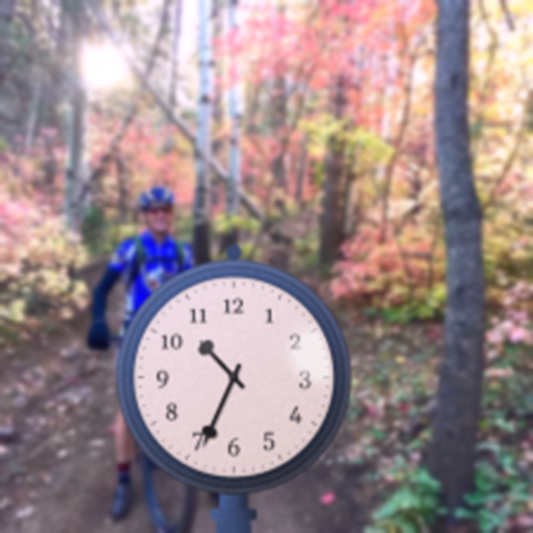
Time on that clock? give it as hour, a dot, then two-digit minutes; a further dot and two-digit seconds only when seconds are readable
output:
10.34
